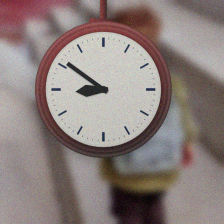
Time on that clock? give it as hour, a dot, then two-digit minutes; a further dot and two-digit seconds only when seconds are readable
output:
8.51
